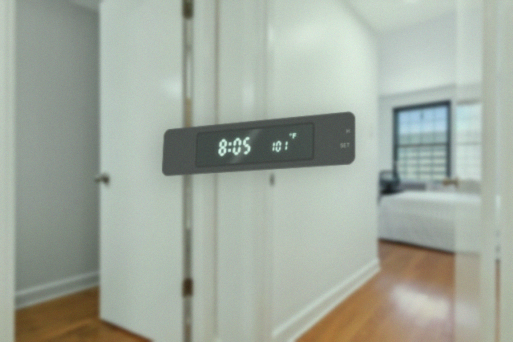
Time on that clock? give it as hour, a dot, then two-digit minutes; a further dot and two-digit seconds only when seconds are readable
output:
8.05
